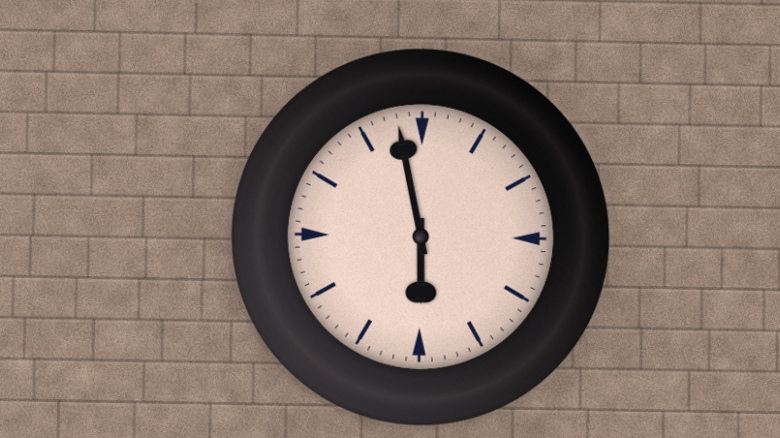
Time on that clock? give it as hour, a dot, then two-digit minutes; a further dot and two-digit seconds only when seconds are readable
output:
5.58
